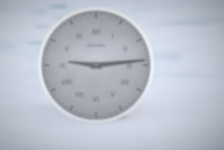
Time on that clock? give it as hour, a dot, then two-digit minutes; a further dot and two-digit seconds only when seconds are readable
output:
9.14
